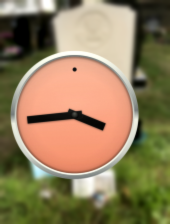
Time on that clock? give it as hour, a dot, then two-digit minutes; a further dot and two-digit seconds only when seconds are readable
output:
3.44
